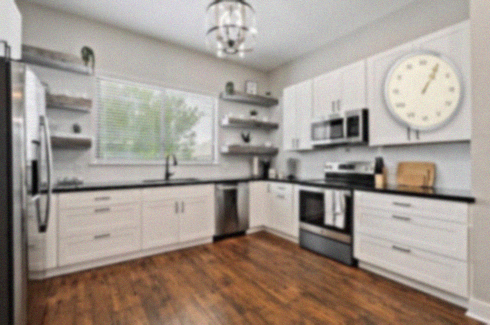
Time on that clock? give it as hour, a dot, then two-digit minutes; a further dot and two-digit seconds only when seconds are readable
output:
1.05
